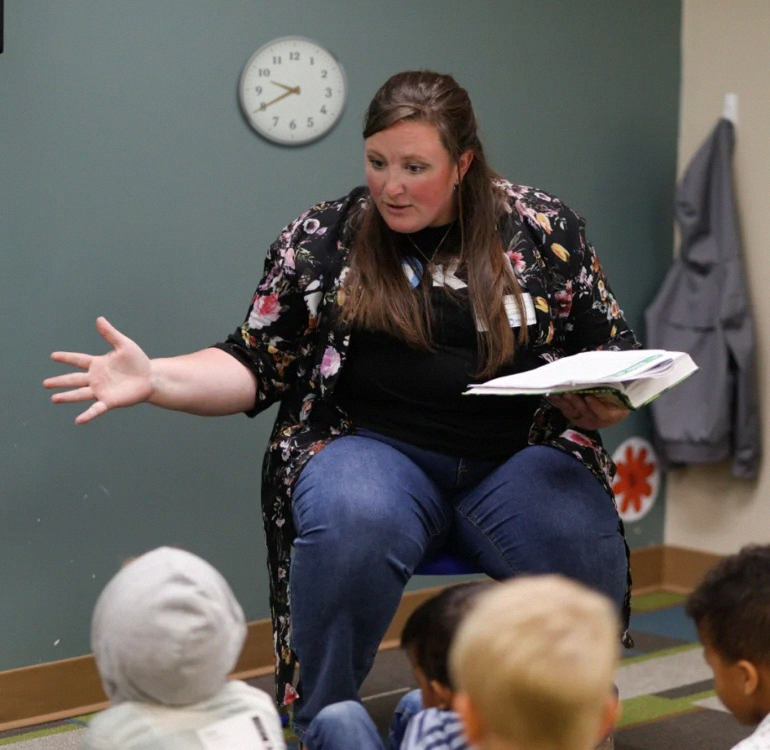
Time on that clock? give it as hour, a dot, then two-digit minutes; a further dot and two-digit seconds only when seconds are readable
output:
9.40
